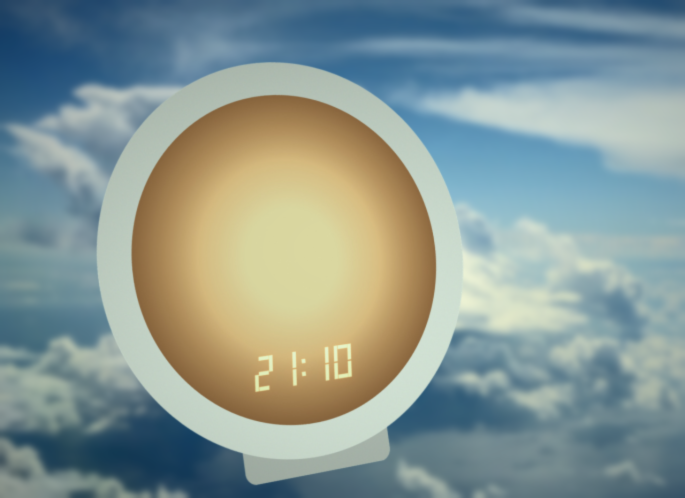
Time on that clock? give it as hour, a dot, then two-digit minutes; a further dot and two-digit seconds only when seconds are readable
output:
21.10
